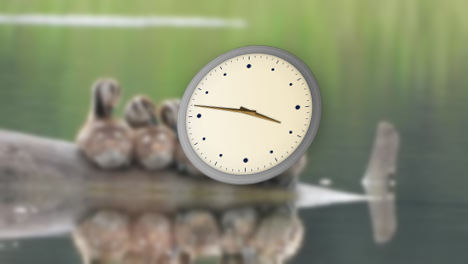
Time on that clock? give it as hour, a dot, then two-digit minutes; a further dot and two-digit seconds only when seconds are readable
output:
3.47
